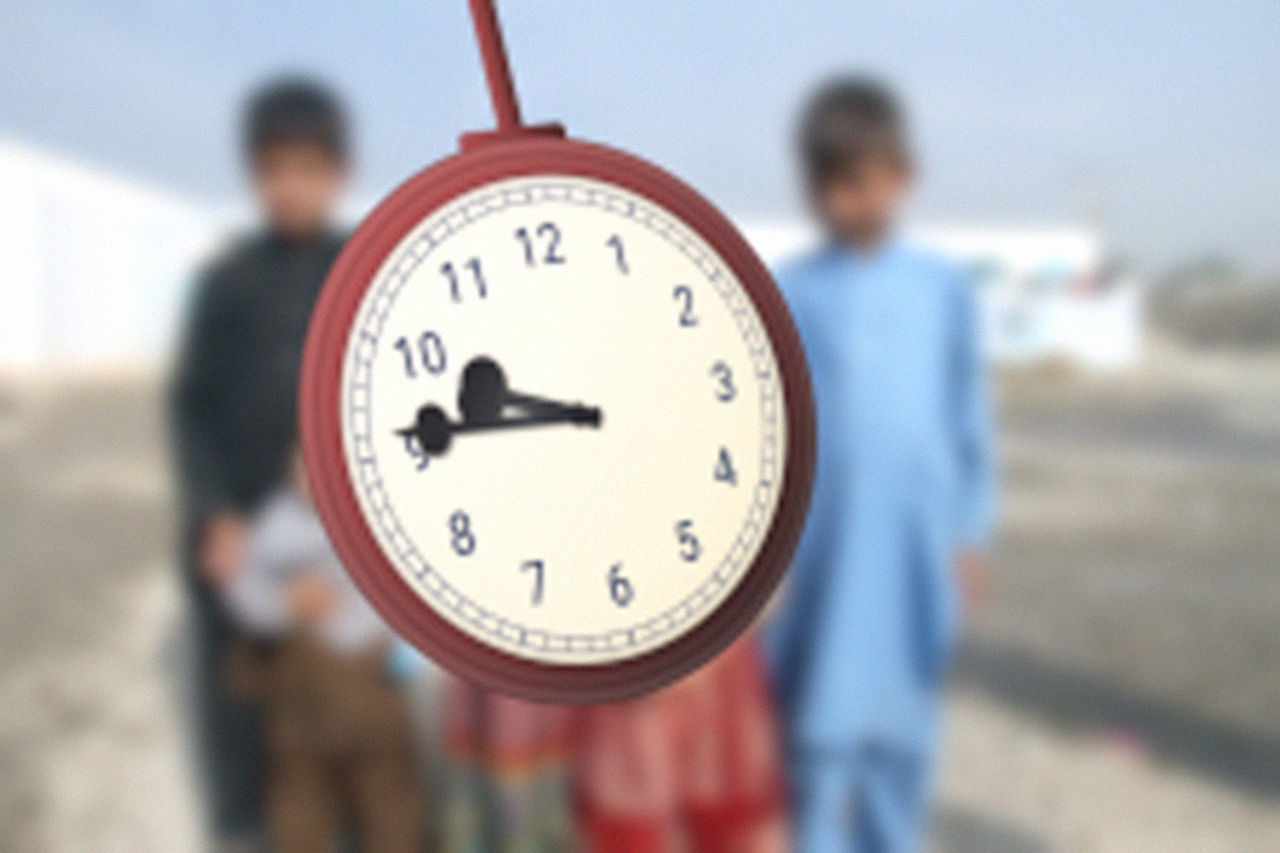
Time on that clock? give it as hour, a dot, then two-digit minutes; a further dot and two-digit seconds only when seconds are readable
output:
9.46
